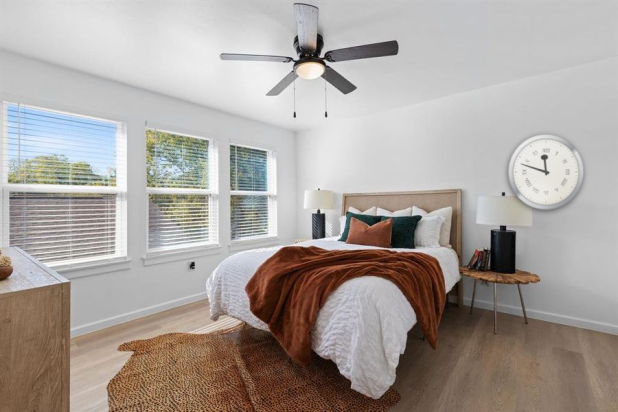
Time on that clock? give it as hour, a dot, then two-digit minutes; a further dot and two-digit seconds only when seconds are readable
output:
11.48
